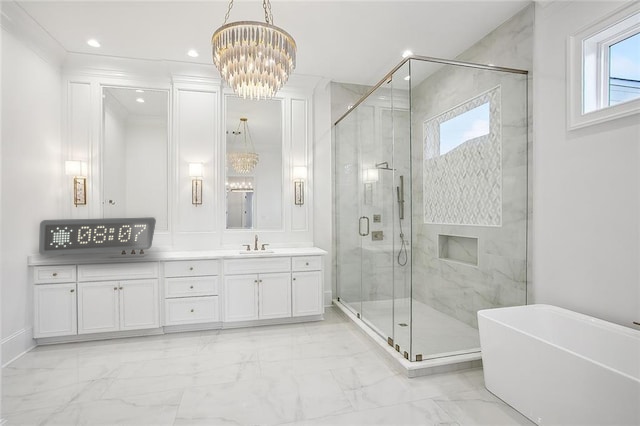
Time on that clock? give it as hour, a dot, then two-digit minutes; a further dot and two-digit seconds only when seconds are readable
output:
8.07
